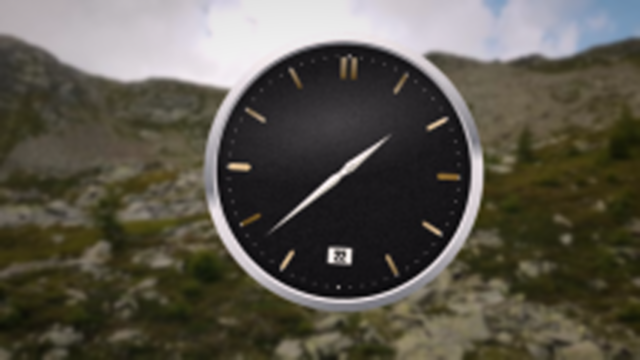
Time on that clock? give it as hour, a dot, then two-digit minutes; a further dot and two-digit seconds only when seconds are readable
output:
1.38
